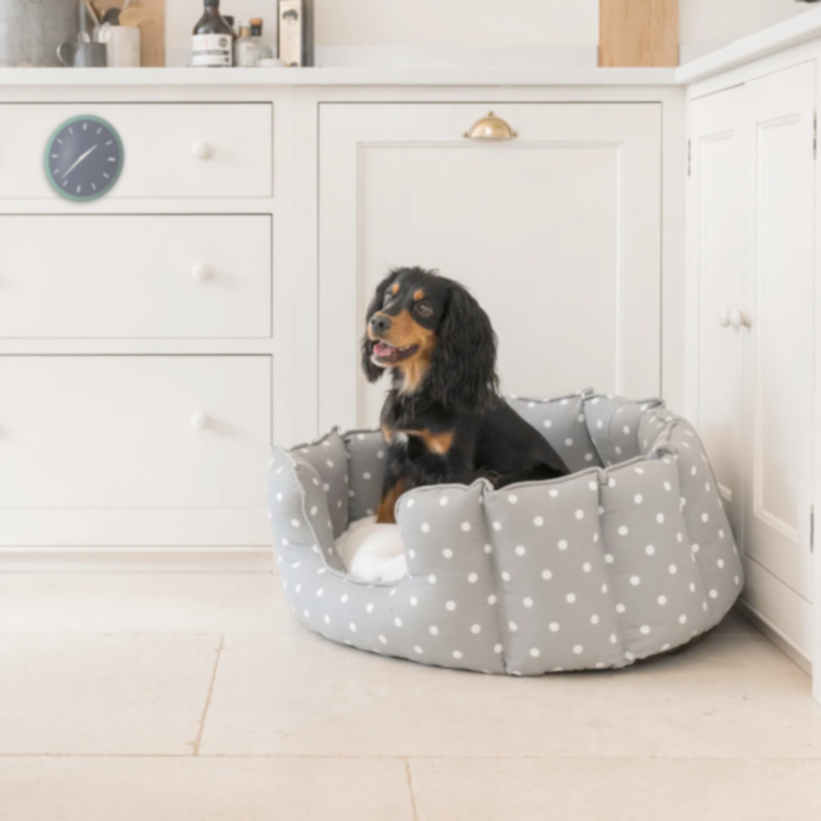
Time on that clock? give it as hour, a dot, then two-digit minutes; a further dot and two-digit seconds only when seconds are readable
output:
1.37
